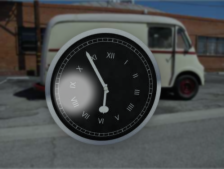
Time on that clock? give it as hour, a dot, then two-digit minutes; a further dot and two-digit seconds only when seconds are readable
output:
5.54
